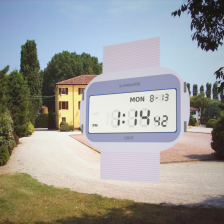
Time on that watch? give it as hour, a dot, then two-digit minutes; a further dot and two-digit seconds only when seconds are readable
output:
1.14.42
